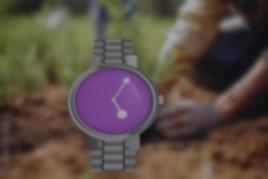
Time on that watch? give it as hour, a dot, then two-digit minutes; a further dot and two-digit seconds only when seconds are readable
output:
5.05
